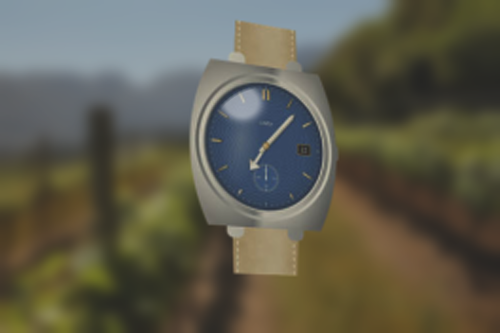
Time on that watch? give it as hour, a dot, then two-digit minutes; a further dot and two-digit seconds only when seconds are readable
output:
7.07
